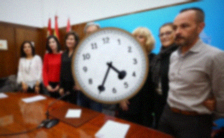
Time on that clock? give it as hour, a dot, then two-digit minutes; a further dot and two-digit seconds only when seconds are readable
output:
4.35
